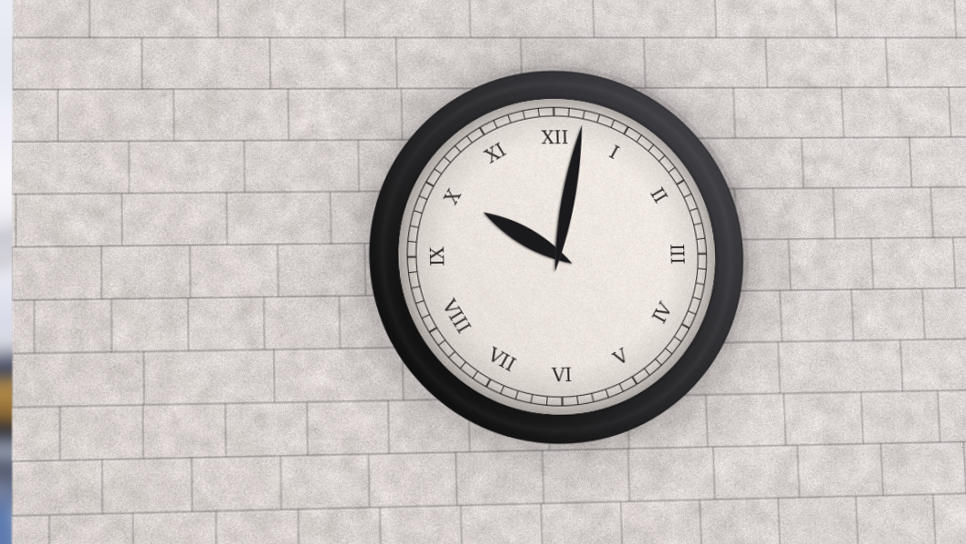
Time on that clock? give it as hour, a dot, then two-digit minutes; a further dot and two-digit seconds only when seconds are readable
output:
10.02
